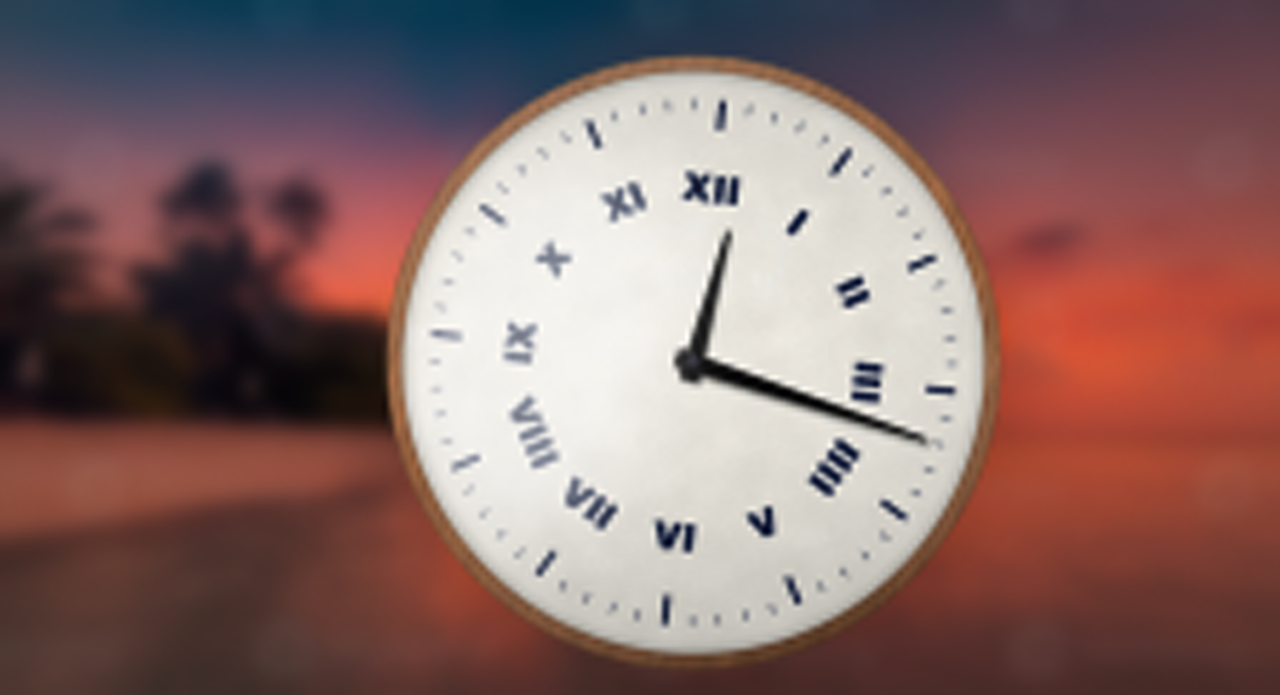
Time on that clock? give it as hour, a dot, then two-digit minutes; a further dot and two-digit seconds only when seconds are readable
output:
12.17
